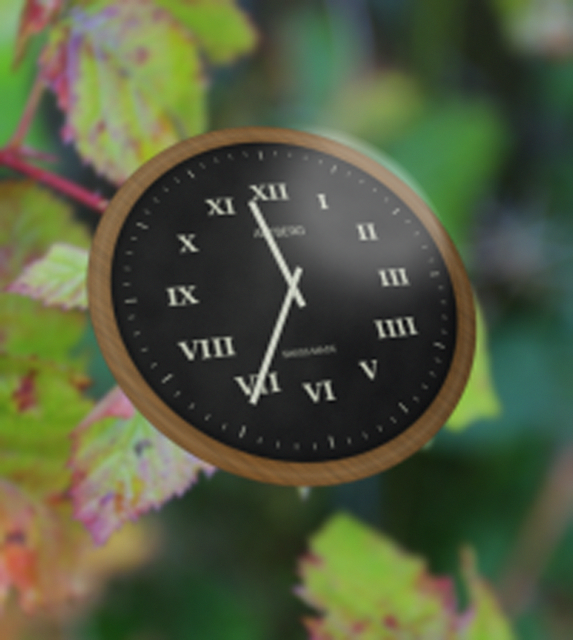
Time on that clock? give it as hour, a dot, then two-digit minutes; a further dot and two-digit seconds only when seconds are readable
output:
11.35
